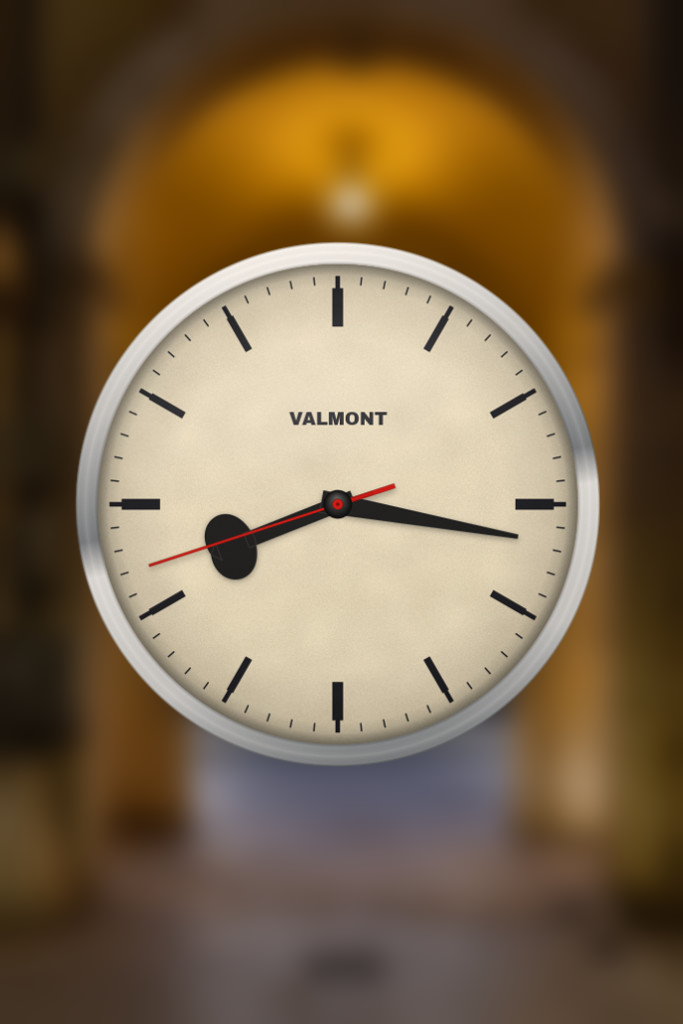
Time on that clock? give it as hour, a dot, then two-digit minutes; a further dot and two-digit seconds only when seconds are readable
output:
8.16.42
